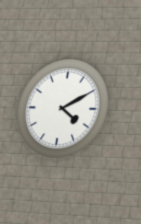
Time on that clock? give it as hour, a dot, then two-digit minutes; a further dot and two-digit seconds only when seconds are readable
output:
4.10
